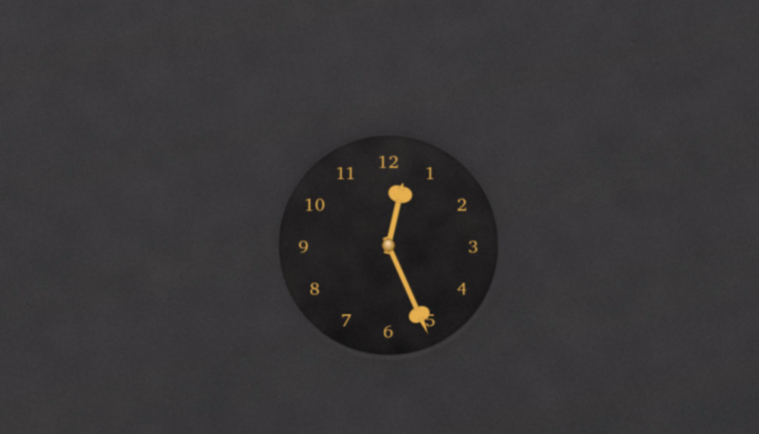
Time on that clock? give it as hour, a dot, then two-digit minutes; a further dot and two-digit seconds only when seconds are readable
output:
12.26
